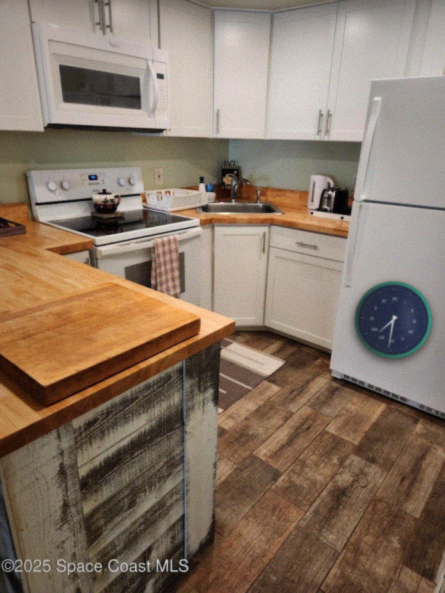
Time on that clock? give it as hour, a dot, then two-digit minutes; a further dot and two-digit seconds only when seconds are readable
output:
7.31
